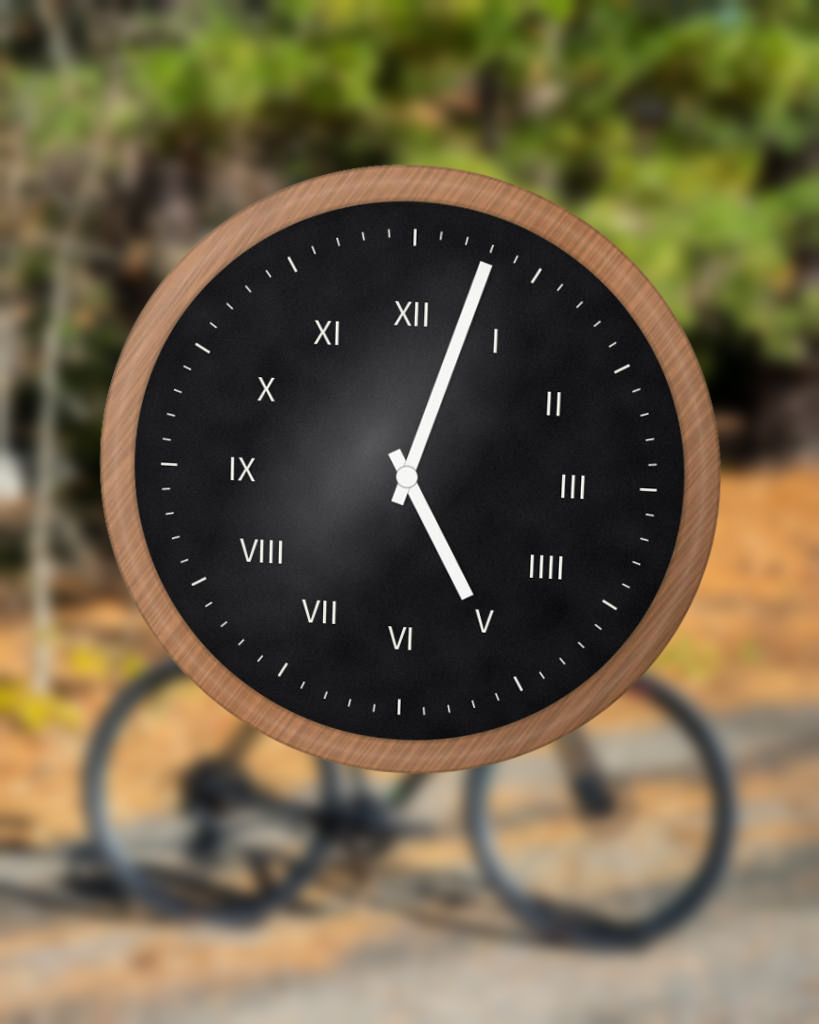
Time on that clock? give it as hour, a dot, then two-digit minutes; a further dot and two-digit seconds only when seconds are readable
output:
5.03
